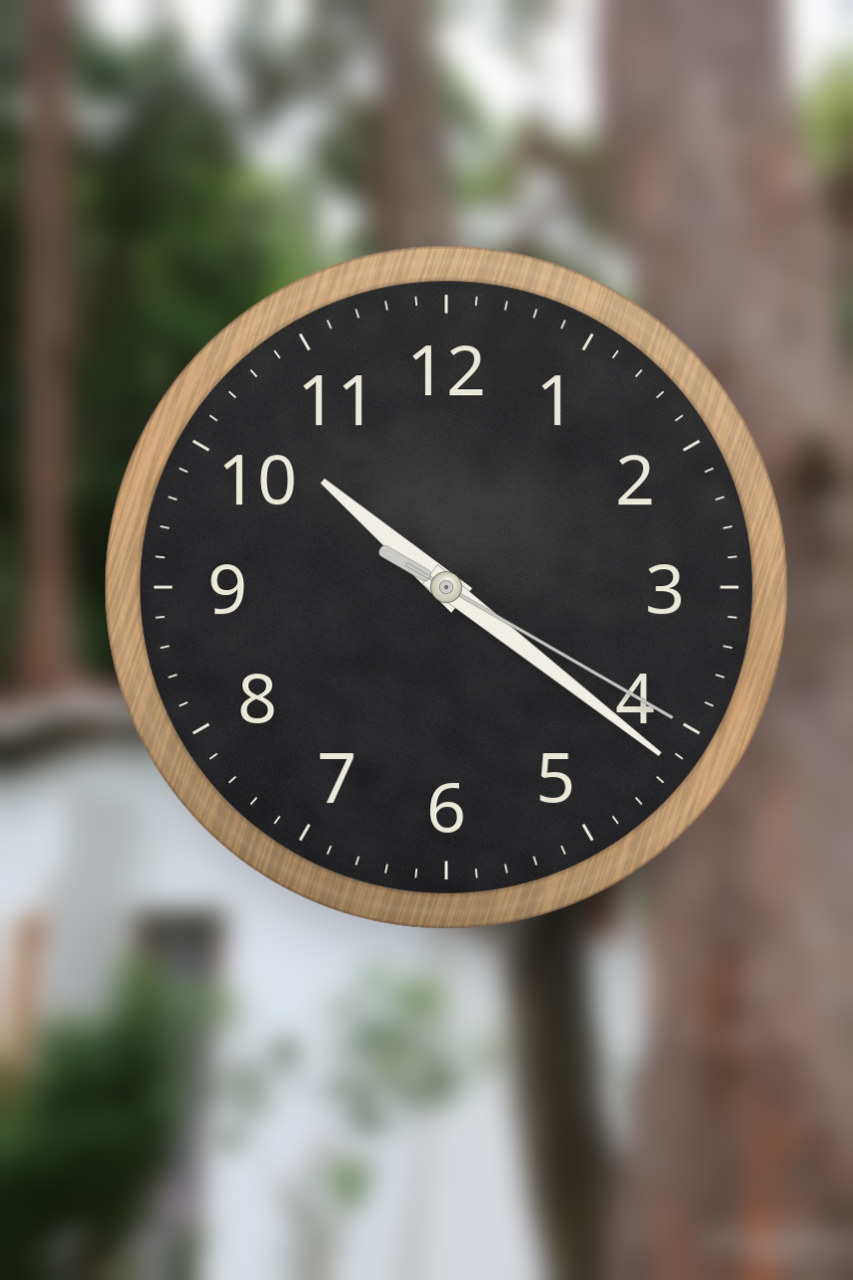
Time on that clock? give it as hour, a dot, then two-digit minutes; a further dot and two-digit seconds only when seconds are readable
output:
10.21.20
